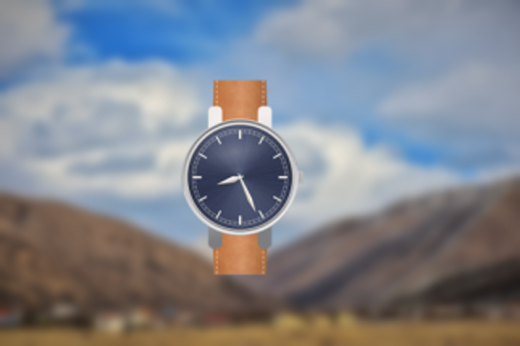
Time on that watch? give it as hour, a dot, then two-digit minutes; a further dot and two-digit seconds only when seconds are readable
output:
8.26
